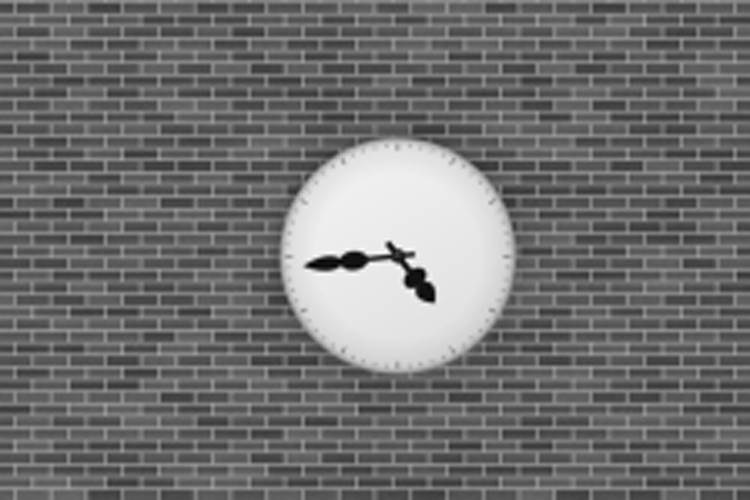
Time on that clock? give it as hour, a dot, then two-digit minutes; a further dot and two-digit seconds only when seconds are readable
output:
4.44
